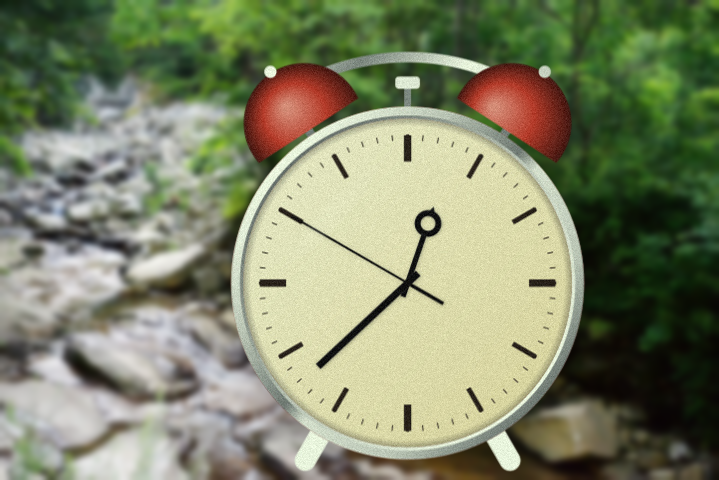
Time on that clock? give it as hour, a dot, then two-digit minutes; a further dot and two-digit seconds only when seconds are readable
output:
12.37.50
